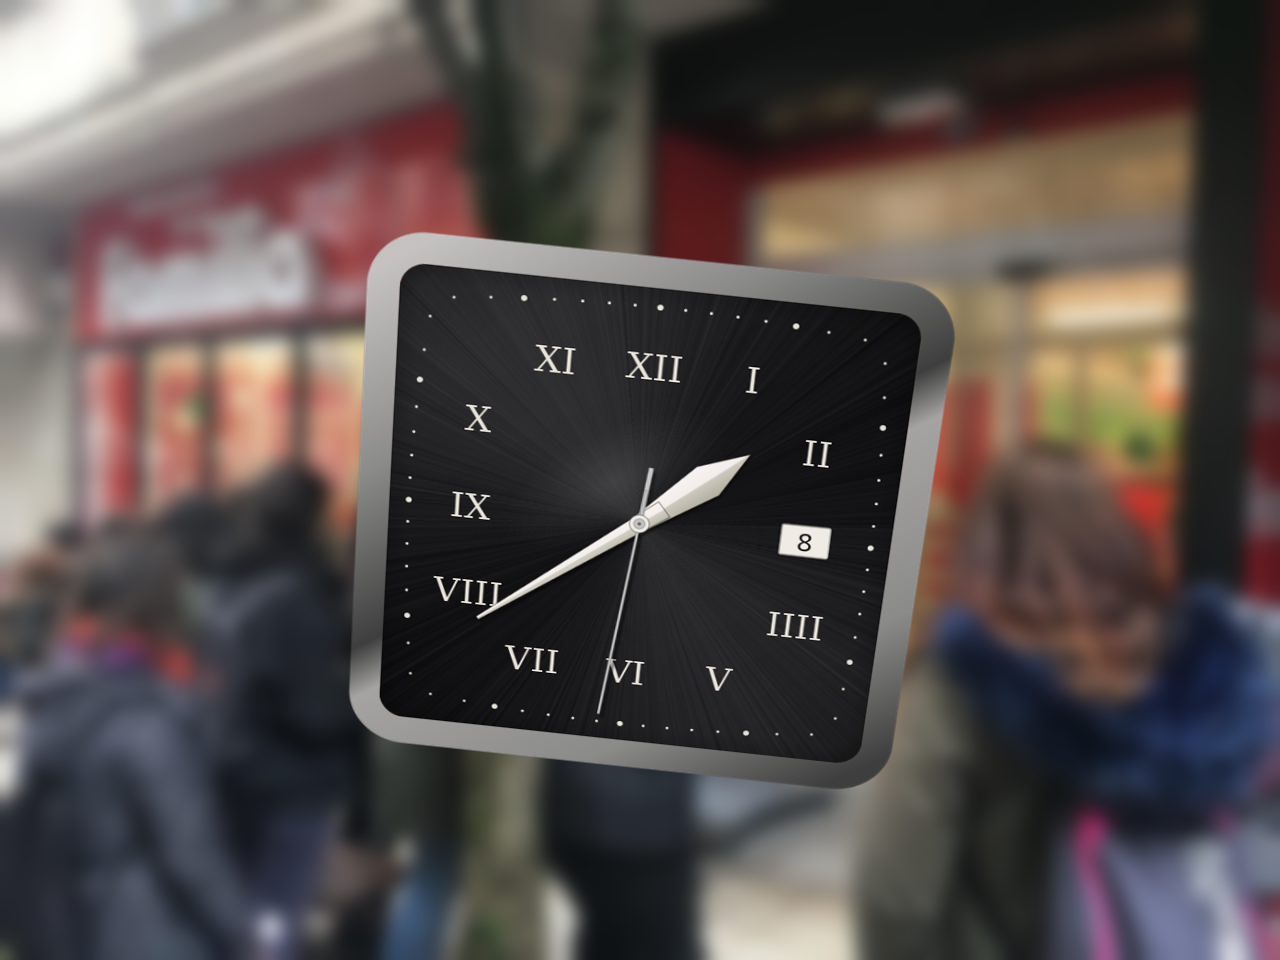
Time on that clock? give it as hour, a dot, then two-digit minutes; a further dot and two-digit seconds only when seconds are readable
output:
1.38.31
